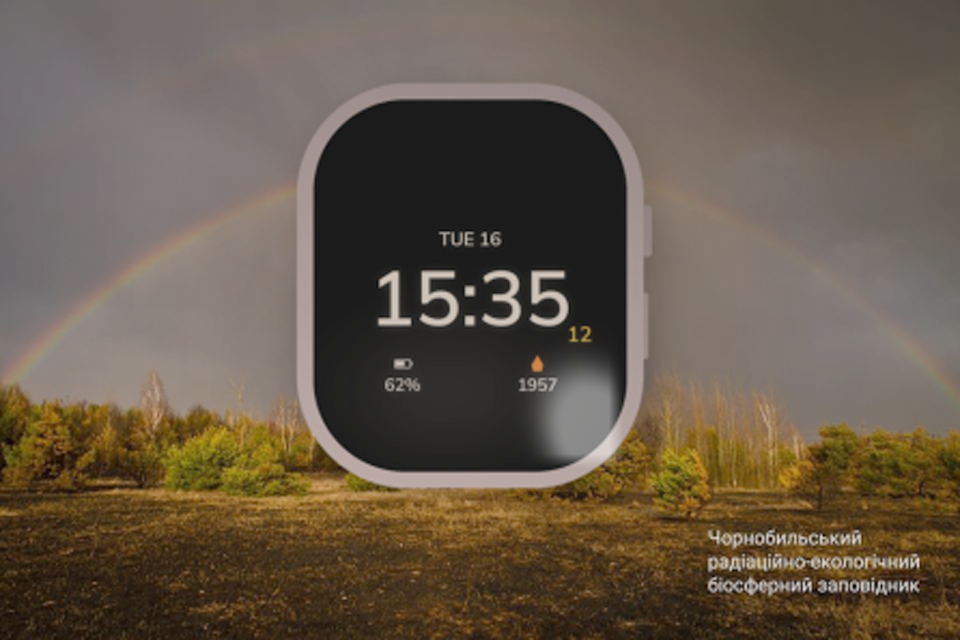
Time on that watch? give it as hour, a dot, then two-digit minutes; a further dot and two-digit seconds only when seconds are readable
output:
15.35.12
